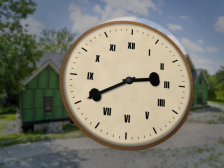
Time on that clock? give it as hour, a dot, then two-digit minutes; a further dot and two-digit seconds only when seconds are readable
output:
2.40
